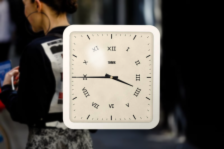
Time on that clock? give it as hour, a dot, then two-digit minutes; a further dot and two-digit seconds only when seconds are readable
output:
3.45
